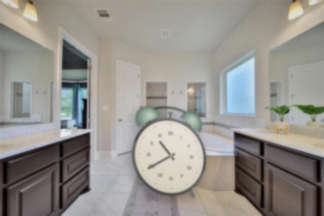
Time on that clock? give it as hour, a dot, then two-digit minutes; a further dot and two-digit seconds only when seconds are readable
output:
10.40
